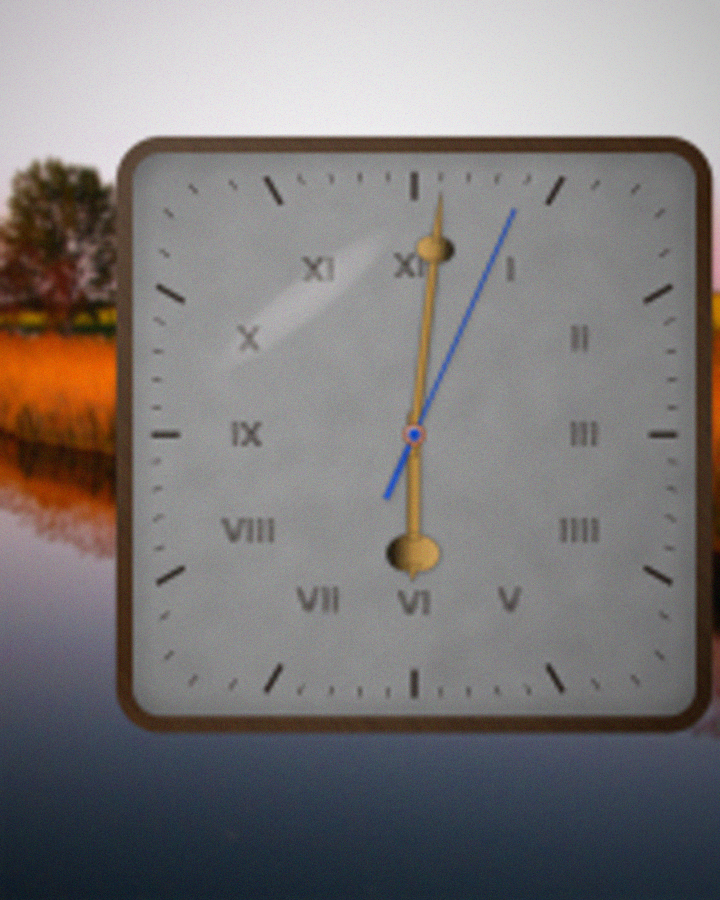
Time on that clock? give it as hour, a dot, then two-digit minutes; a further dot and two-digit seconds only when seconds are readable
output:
6.01.04
